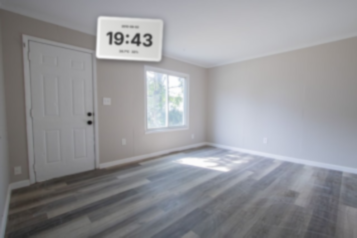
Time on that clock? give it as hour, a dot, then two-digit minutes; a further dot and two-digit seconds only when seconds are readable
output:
19.43
